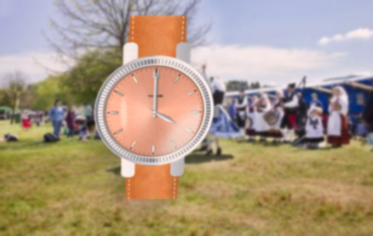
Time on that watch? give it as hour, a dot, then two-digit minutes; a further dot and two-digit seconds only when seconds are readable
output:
4.00
